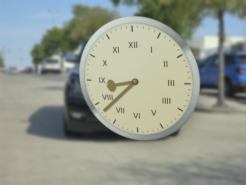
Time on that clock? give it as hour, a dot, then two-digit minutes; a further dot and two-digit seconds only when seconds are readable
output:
8.38
